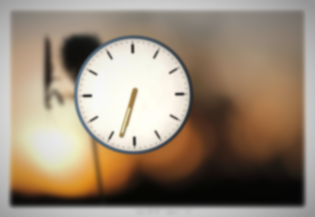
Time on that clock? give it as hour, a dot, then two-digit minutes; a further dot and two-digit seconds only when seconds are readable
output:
6.33
